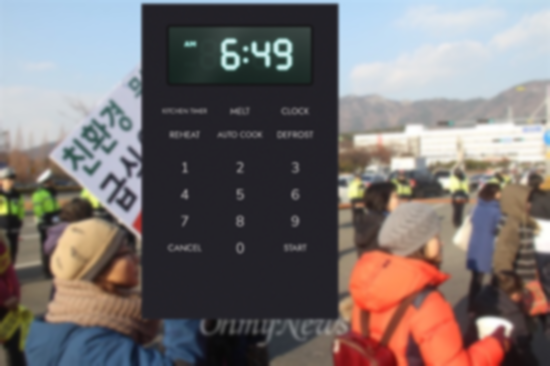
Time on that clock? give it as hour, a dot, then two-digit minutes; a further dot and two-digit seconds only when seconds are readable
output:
6.49
